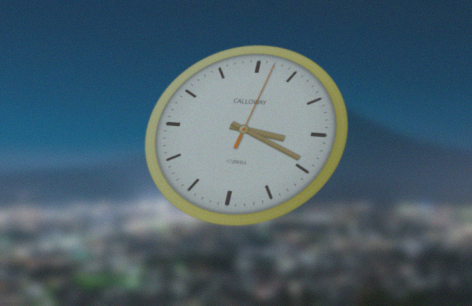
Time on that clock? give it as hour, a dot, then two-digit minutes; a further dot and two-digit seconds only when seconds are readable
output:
3.19.02
